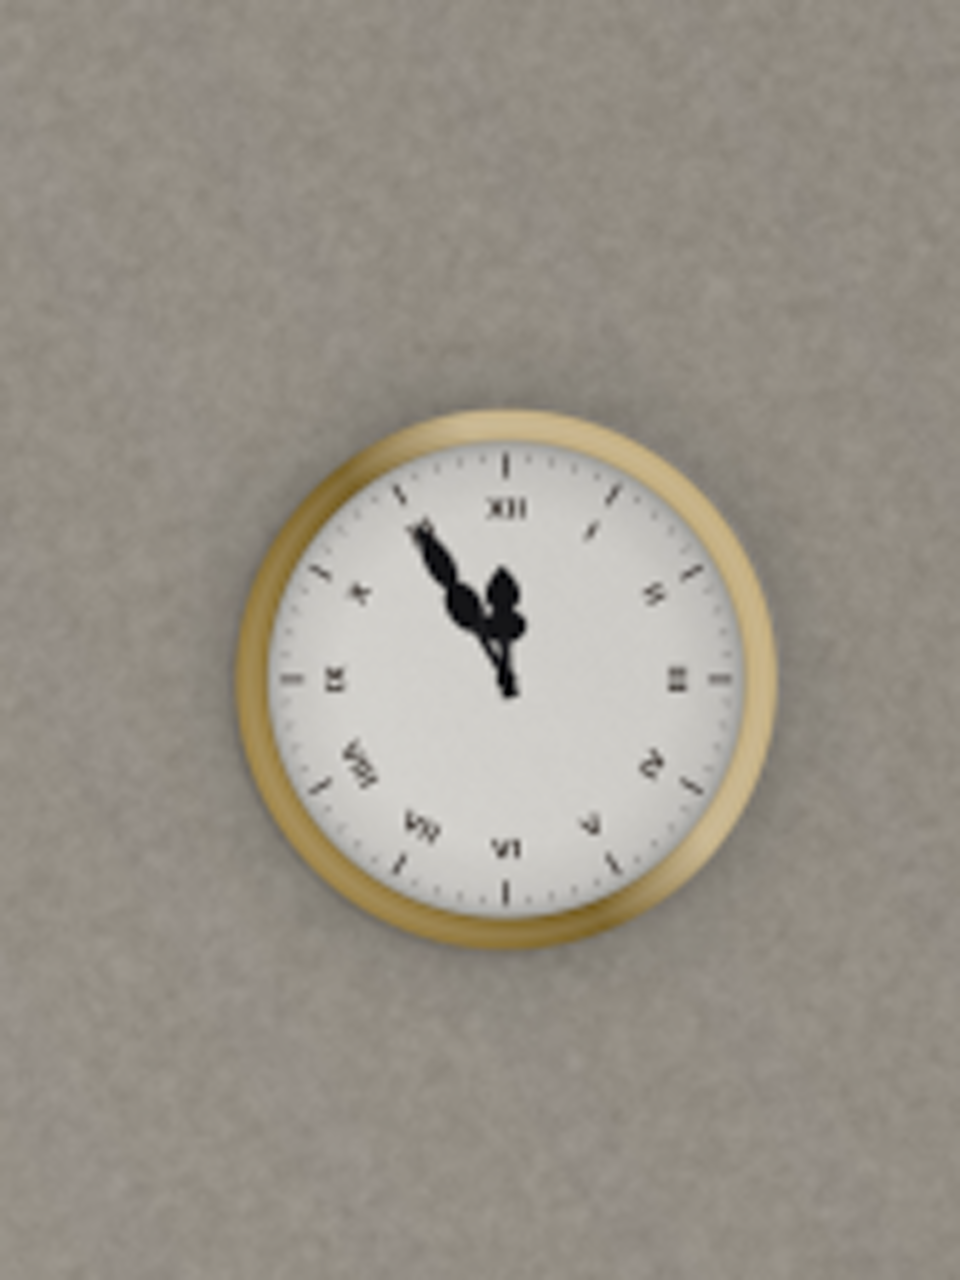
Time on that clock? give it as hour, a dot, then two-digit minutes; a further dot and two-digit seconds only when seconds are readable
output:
11.55
